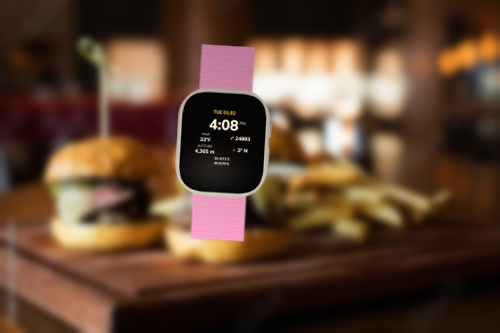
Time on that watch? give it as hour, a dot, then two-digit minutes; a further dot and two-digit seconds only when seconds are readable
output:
4.08
